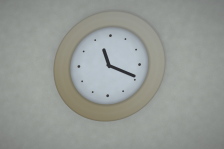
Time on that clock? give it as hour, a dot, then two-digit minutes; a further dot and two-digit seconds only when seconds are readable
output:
11.19
